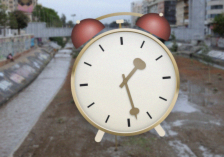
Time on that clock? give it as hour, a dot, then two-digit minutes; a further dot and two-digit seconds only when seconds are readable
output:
1.28
